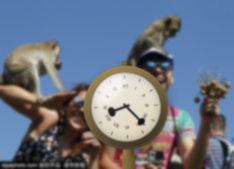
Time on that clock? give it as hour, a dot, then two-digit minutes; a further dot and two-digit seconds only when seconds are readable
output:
8.23
